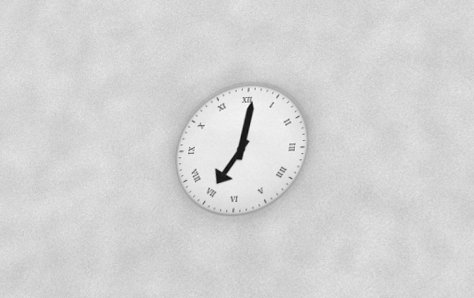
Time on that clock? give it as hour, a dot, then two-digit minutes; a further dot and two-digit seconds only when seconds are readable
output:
7.01
